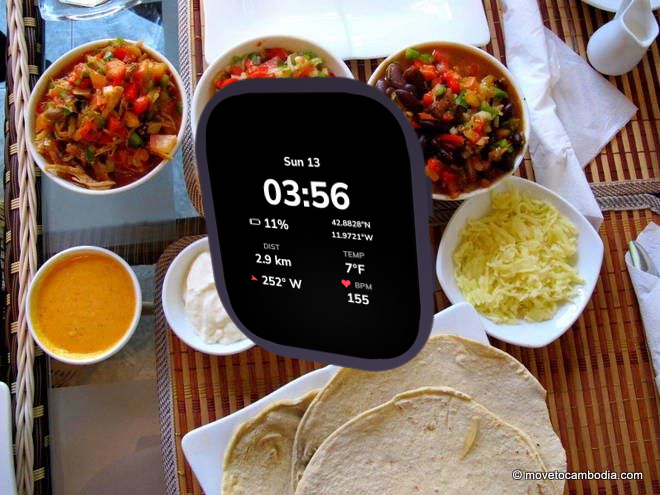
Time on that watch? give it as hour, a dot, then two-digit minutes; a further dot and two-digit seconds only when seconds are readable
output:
3.56
